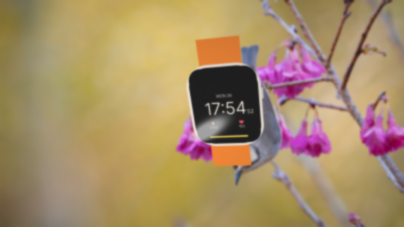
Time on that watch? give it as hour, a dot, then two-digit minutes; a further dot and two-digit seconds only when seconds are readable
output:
17.54
